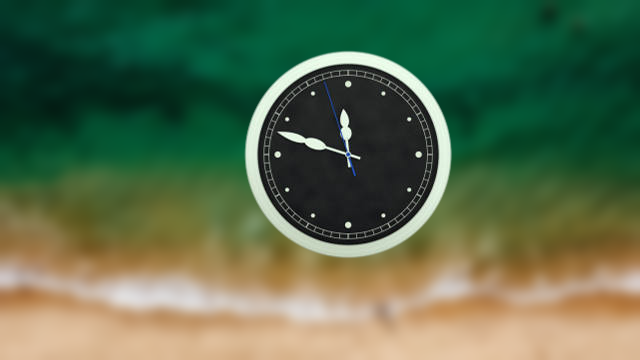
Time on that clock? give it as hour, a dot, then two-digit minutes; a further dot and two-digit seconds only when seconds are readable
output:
11.47.57
